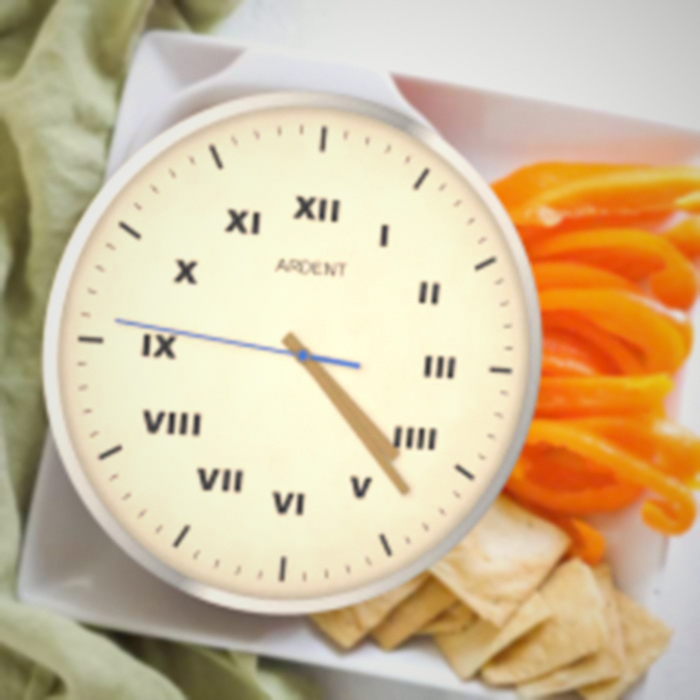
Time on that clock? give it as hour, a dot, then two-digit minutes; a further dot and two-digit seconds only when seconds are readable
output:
4.22.46
